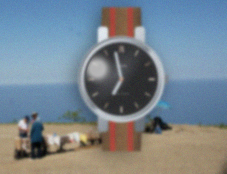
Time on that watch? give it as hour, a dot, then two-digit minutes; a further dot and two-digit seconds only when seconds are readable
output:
6.58
